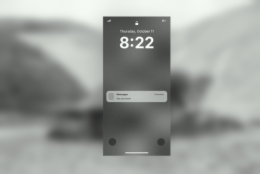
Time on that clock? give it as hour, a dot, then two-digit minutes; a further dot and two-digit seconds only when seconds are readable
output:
8.22
